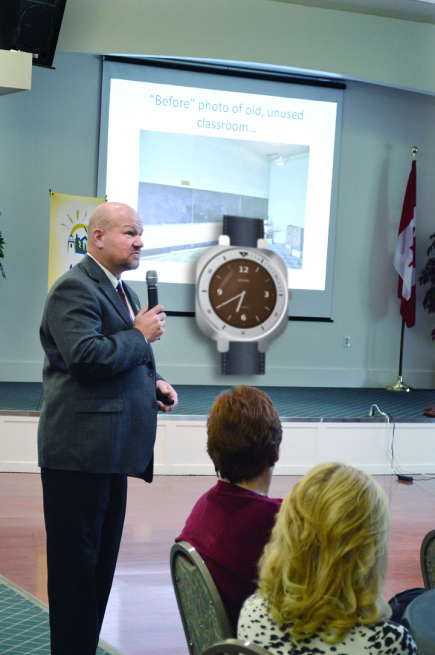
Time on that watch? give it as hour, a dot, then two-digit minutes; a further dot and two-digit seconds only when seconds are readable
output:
6.40
